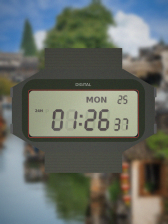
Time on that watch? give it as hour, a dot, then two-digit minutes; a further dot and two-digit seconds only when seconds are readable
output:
1.26.37
